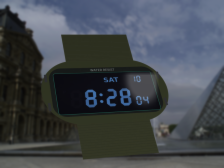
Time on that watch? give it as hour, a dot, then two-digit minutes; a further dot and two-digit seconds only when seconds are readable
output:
8.28.04
